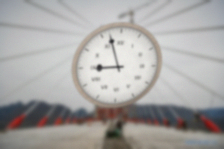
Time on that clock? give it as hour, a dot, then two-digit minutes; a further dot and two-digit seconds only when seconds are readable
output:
8.57
